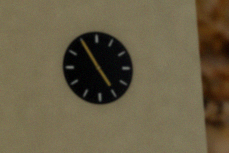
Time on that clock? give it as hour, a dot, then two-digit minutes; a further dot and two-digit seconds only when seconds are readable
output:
4.55
